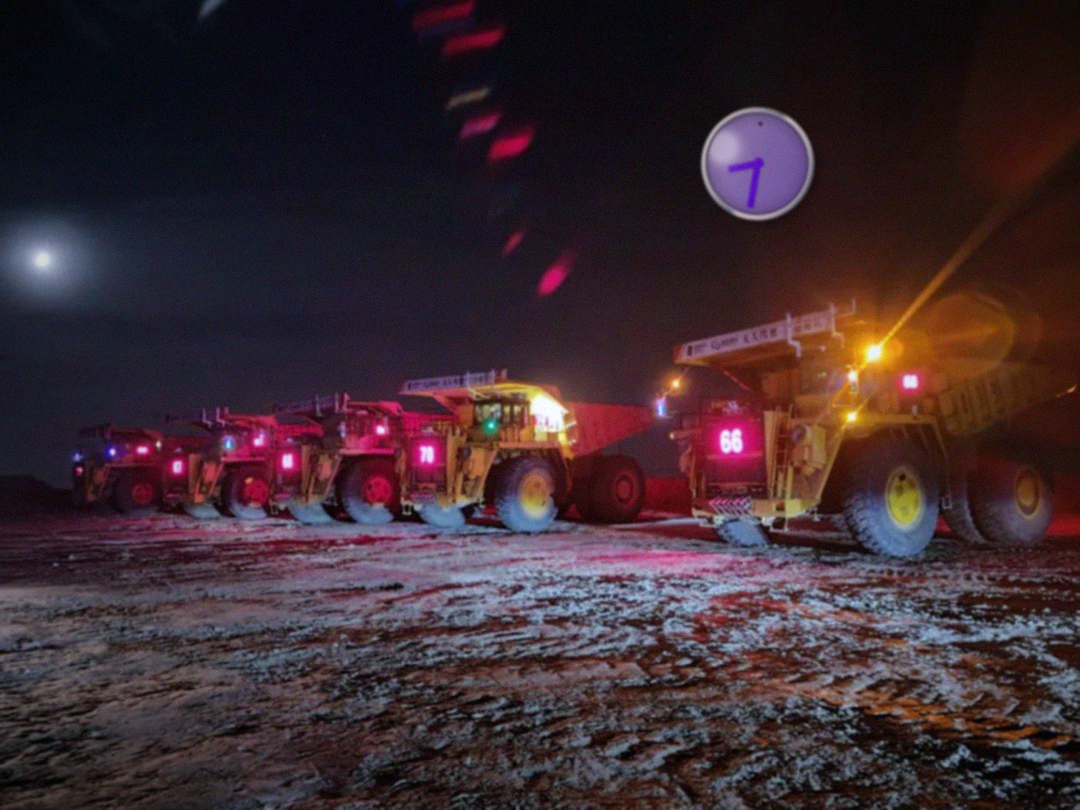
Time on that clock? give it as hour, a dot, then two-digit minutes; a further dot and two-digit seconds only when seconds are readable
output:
8.31
